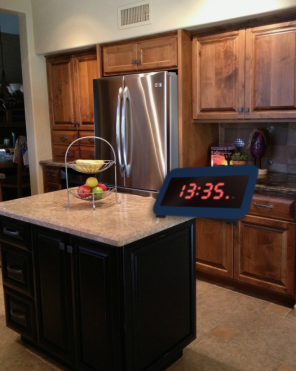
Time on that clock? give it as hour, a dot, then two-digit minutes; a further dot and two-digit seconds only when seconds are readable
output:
13.35
